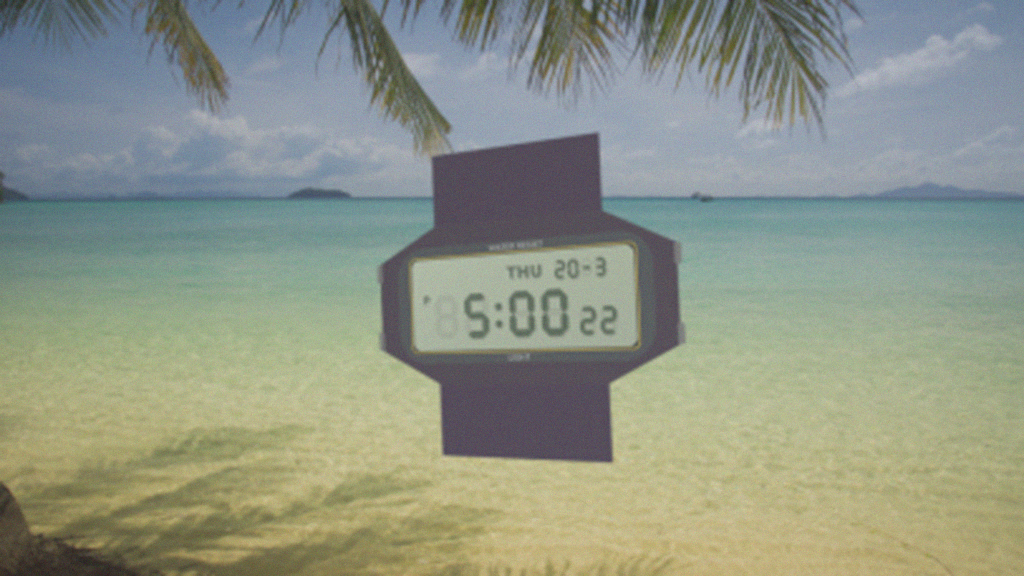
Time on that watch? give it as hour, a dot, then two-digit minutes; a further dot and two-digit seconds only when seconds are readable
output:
5.00.22
